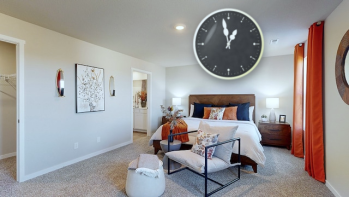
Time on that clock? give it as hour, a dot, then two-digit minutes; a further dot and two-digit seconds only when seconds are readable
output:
12.58
